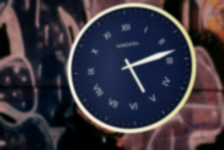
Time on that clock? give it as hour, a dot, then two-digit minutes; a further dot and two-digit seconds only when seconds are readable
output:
5.13
